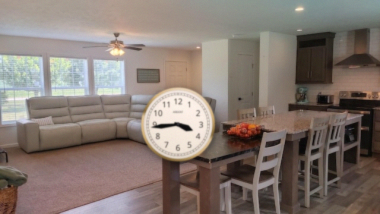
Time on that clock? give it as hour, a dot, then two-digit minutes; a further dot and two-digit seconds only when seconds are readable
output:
3.44
